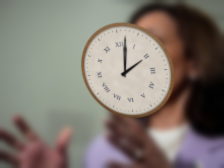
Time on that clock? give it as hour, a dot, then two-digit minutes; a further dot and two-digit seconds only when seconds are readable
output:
2.02
